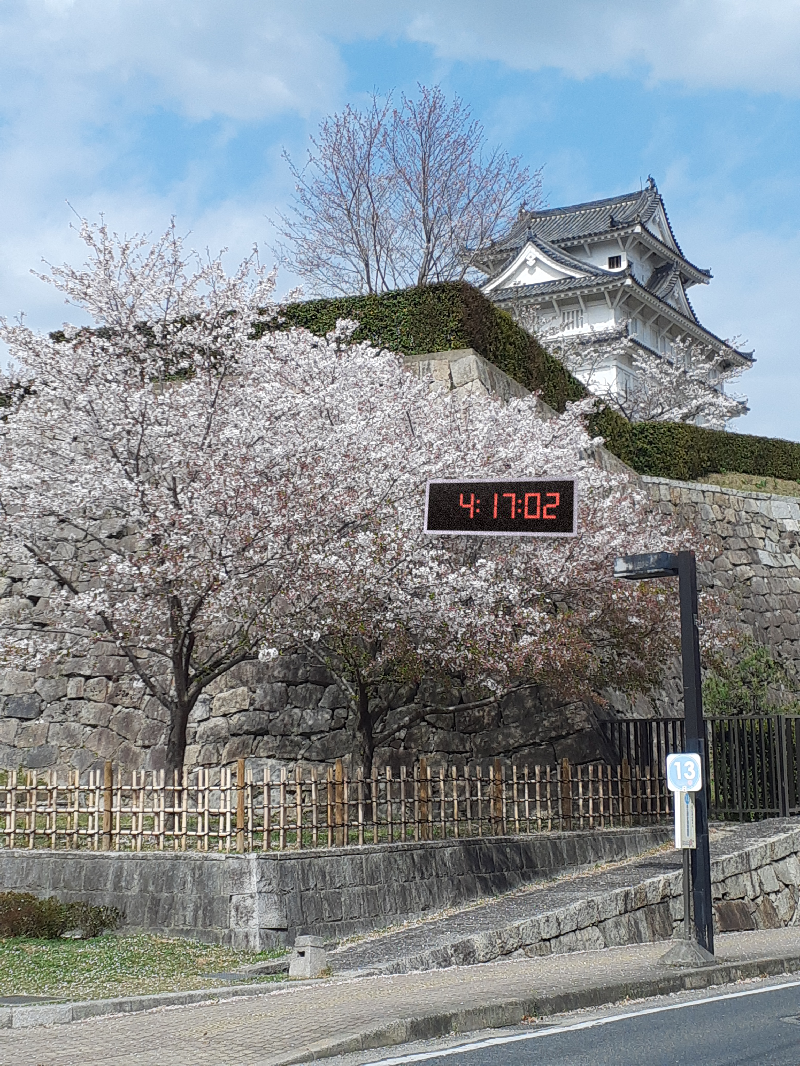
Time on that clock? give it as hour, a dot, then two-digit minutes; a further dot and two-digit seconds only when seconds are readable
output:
4.17.02
